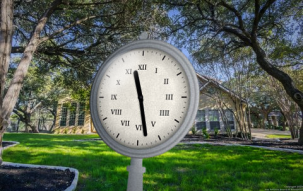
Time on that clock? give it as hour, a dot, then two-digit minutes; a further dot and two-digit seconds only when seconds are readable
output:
11.28
